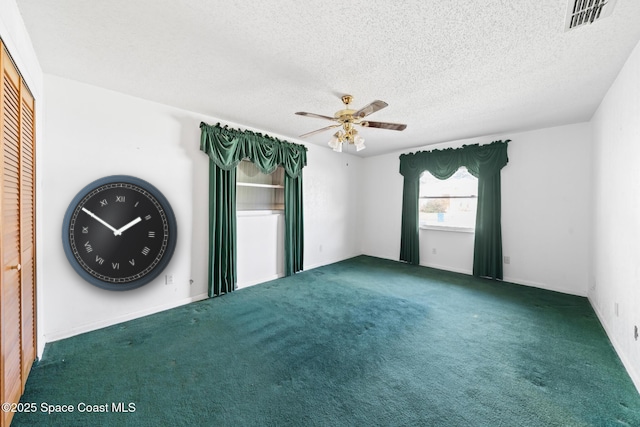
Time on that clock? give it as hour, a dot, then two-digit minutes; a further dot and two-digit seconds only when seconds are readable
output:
1.50
